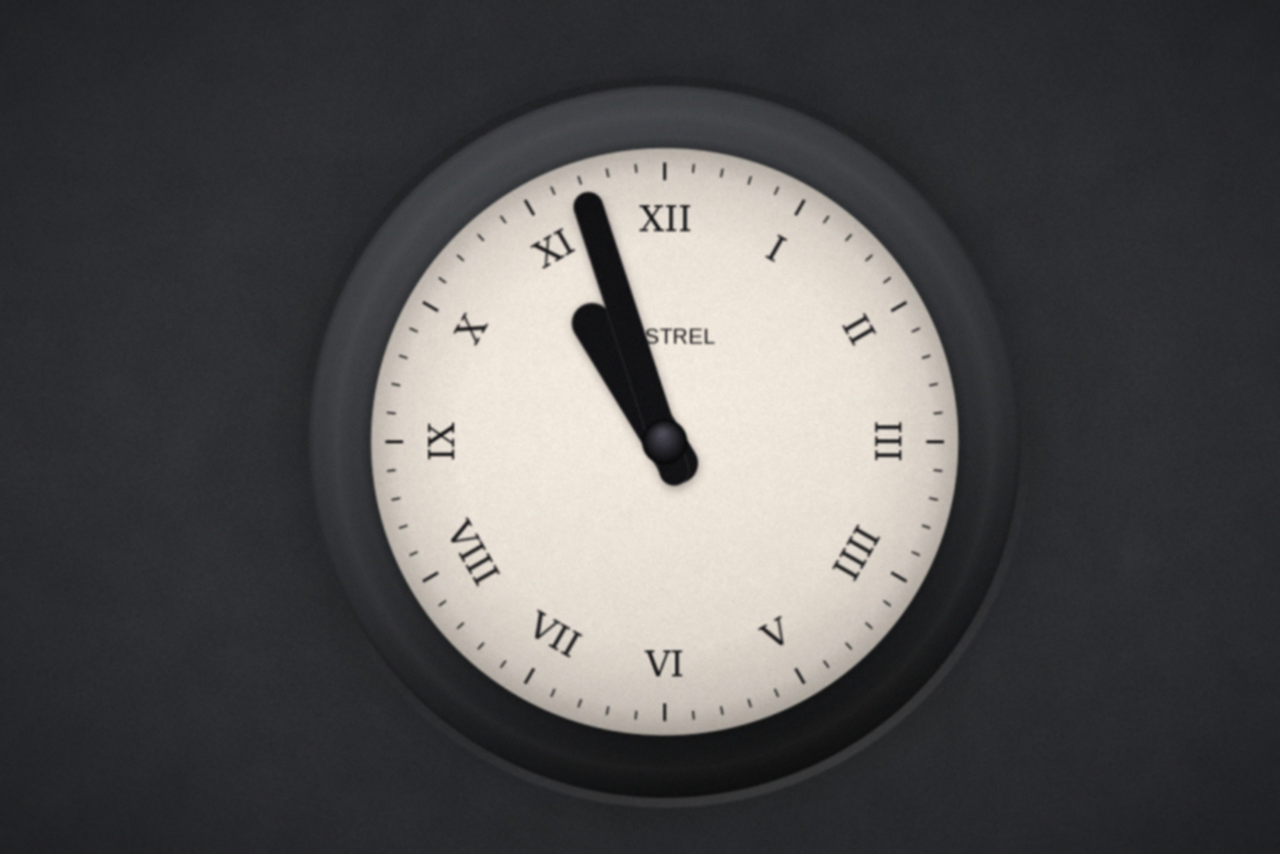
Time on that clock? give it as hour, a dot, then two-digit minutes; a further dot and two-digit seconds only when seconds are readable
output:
10.57
